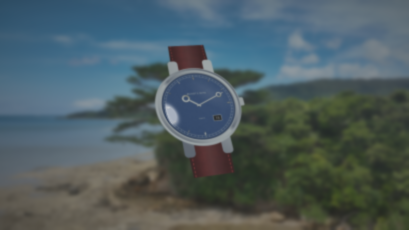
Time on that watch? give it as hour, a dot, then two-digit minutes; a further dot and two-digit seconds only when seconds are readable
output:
10.11
